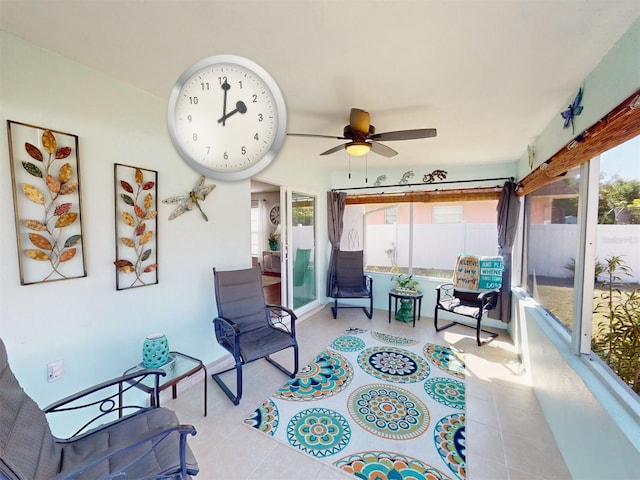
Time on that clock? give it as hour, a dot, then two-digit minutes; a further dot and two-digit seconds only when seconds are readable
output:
2.01
